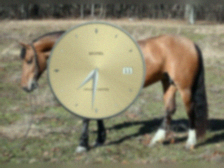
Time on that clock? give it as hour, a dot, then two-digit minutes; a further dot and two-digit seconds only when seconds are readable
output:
7.31
